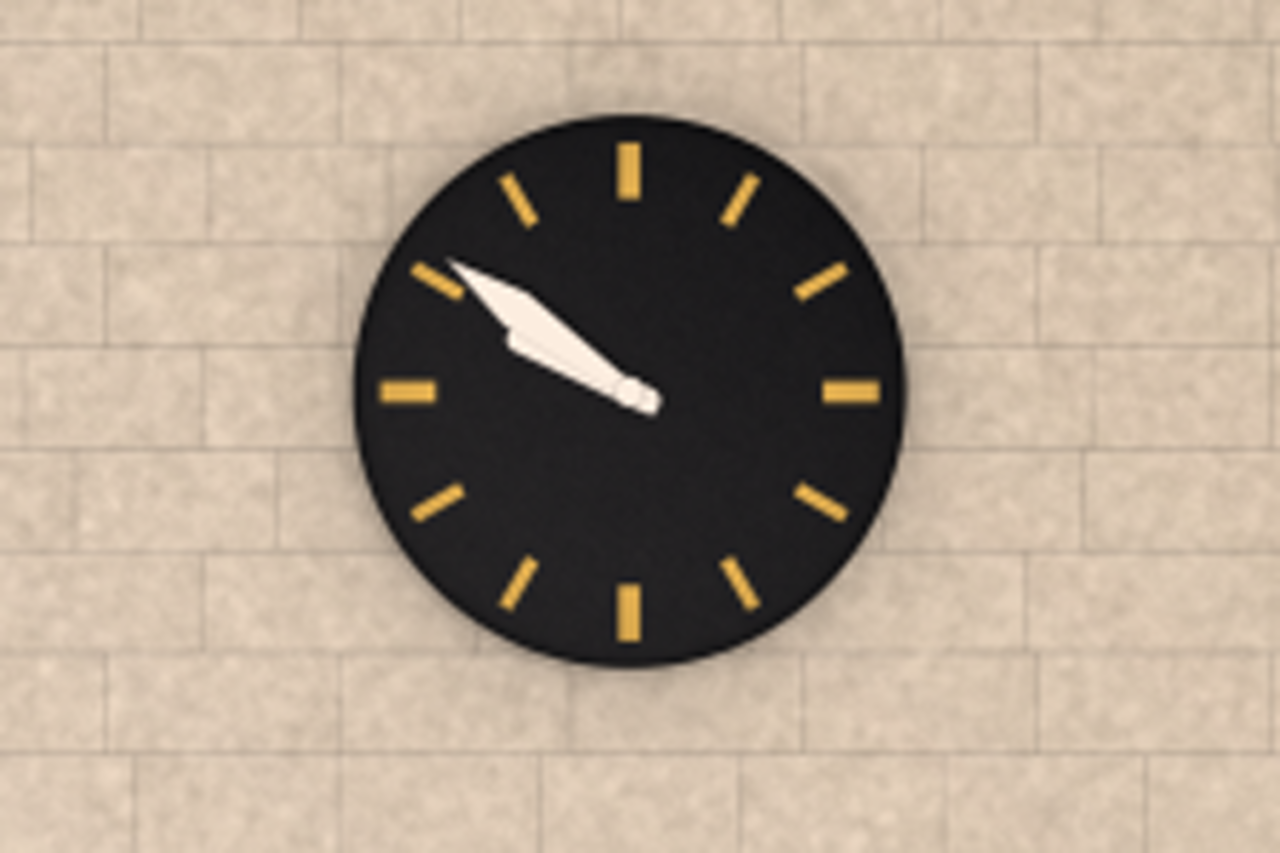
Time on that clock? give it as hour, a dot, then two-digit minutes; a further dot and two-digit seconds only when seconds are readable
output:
9.51
